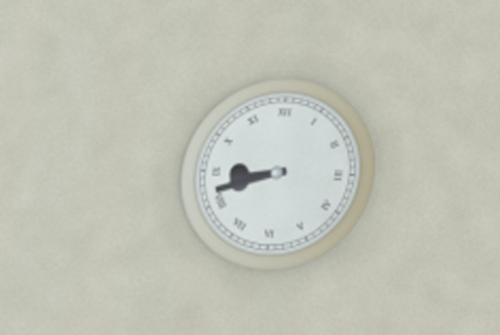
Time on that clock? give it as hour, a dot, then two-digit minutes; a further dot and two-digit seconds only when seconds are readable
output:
8.42
